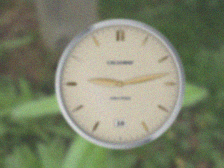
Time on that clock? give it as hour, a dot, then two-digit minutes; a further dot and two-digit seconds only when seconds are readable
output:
9.13
